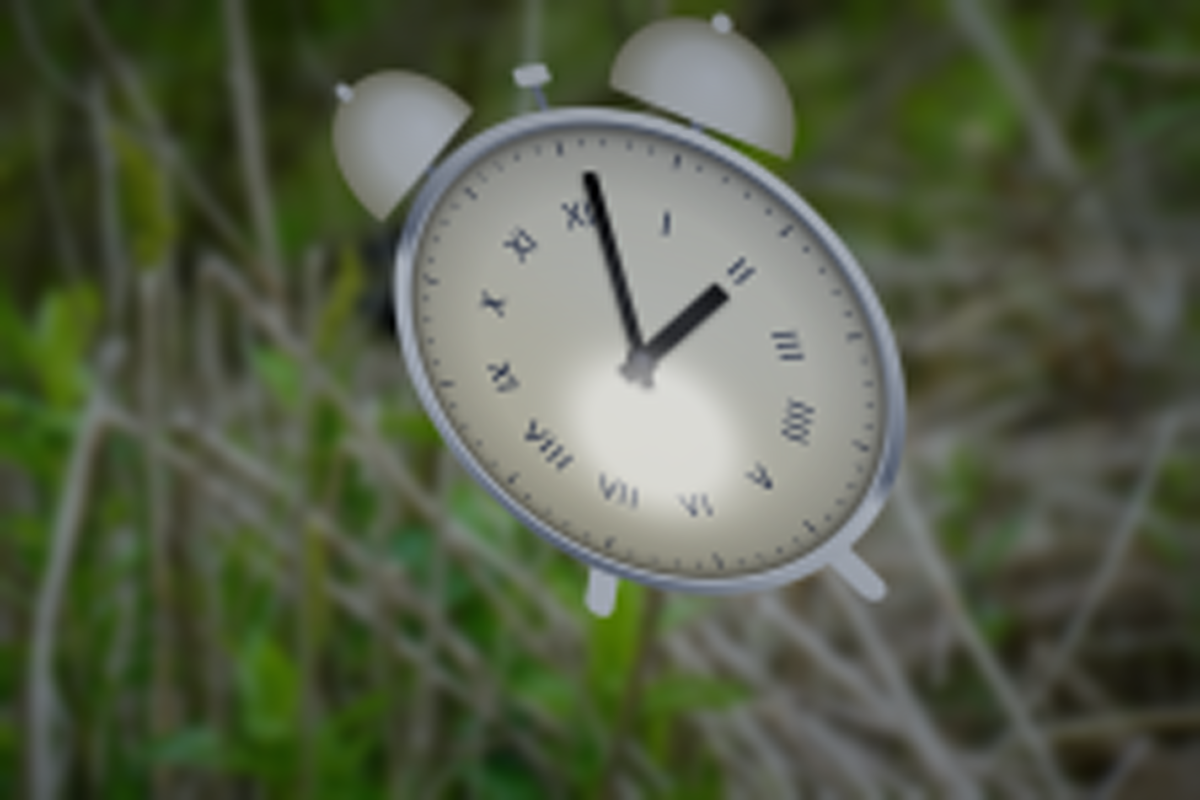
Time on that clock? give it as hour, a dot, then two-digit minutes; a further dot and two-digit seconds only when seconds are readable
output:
2.01
